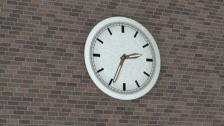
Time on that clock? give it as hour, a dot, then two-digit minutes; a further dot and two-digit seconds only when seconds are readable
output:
2.34
